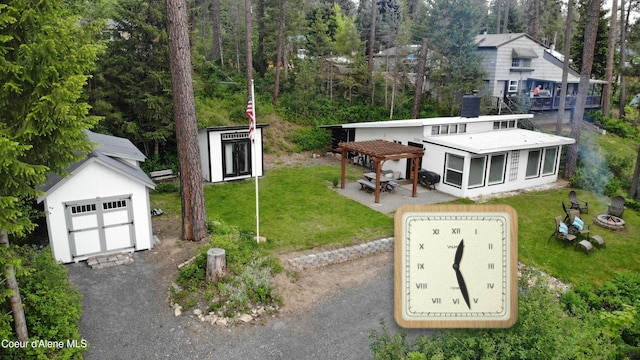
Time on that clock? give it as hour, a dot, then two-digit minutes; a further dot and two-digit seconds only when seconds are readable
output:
12.27
